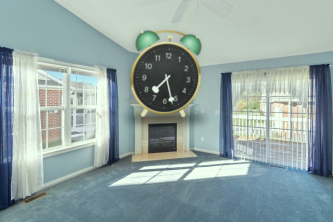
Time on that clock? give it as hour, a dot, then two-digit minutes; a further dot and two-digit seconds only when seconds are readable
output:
7.27
